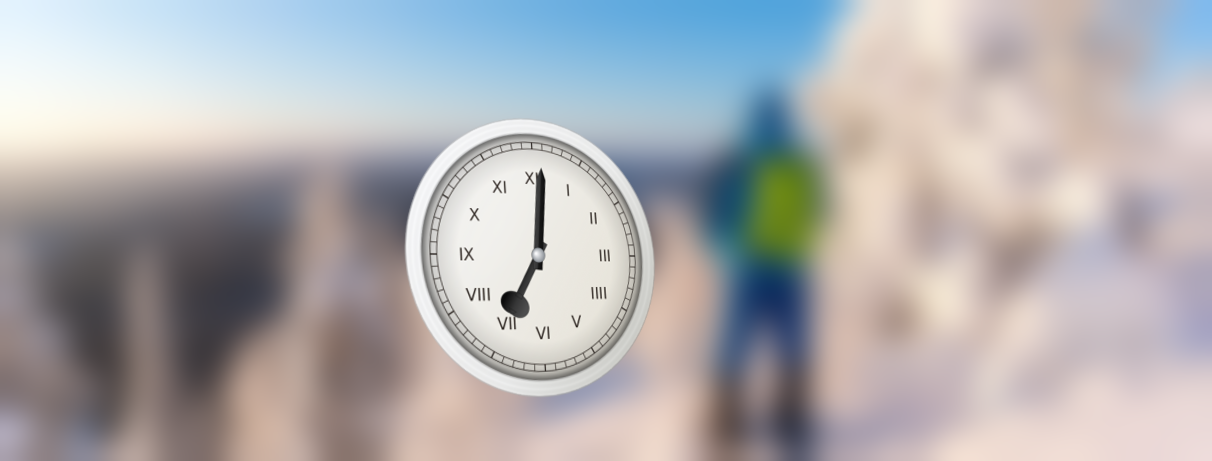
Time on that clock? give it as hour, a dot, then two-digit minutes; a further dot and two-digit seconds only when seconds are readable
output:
7.01
